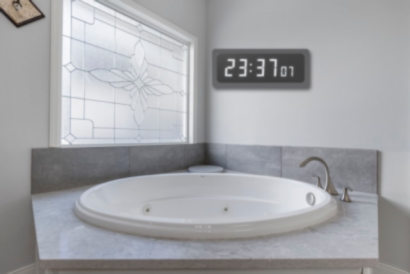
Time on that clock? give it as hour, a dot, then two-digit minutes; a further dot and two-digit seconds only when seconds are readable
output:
23.37
